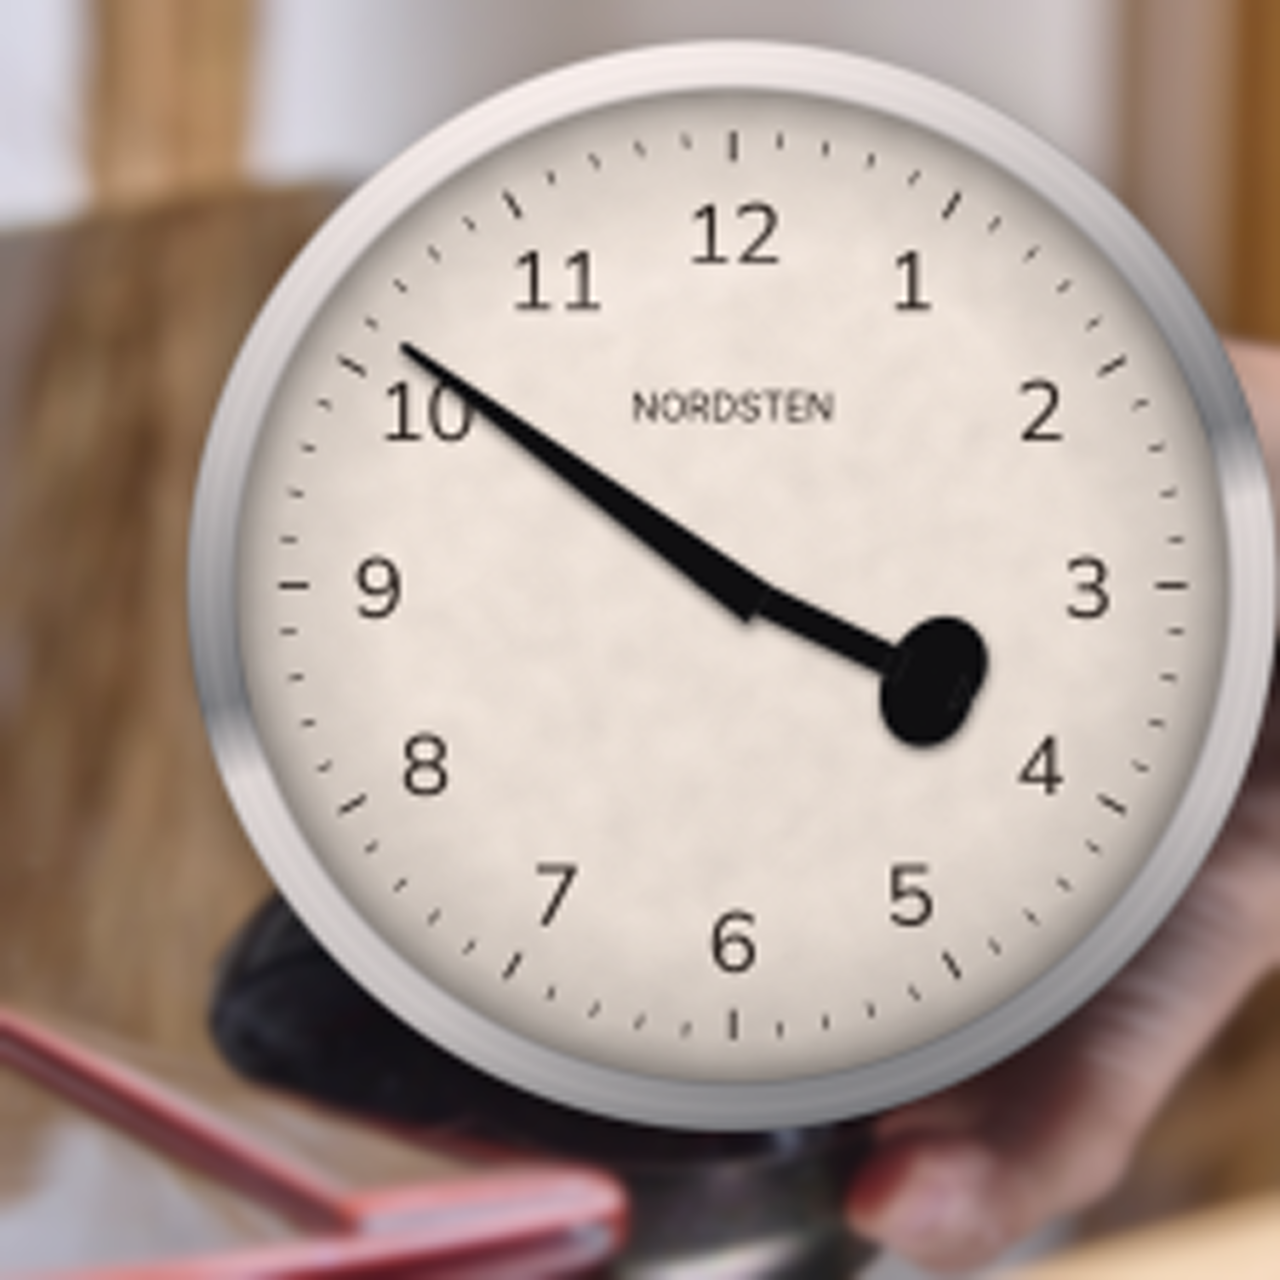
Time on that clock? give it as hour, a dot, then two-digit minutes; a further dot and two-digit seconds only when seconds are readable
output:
3.51
